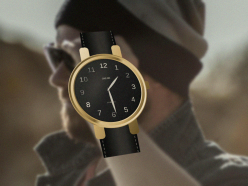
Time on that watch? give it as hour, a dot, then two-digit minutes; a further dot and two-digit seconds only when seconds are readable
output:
1.29
